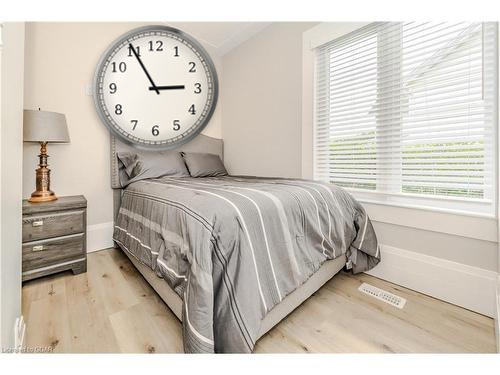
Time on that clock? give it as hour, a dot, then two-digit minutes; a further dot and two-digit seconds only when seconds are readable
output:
2.55
